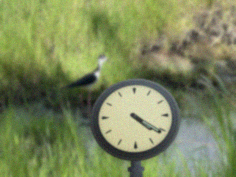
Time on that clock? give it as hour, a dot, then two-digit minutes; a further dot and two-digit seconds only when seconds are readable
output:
4.21
